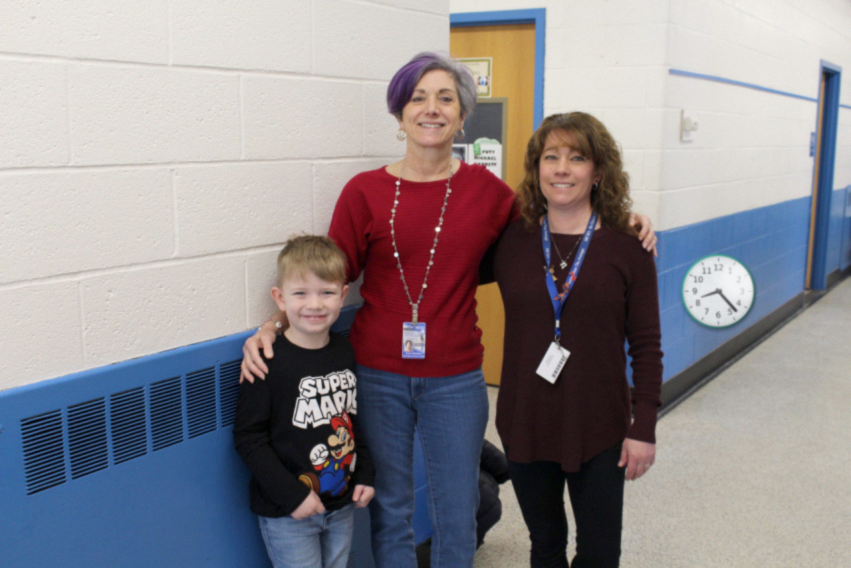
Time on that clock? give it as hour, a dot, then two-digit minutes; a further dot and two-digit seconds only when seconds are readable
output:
8.23
